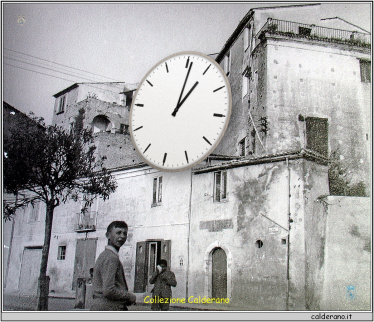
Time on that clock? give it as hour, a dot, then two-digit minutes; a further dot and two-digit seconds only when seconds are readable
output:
1.01
